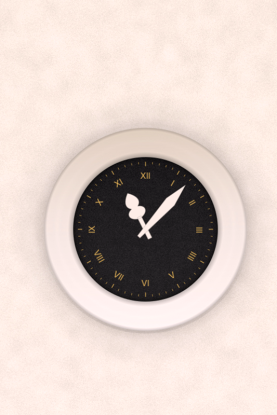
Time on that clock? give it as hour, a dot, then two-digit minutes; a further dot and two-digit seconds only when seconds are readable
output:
11.07
